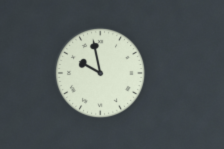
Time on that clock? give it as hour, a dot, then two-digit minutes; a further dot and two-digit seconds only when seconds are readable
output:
9.58
